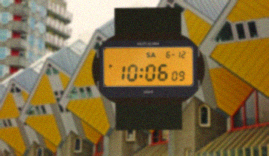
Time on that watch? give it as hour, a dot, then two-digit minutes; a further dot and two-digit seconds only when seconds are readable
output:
10.06.09
